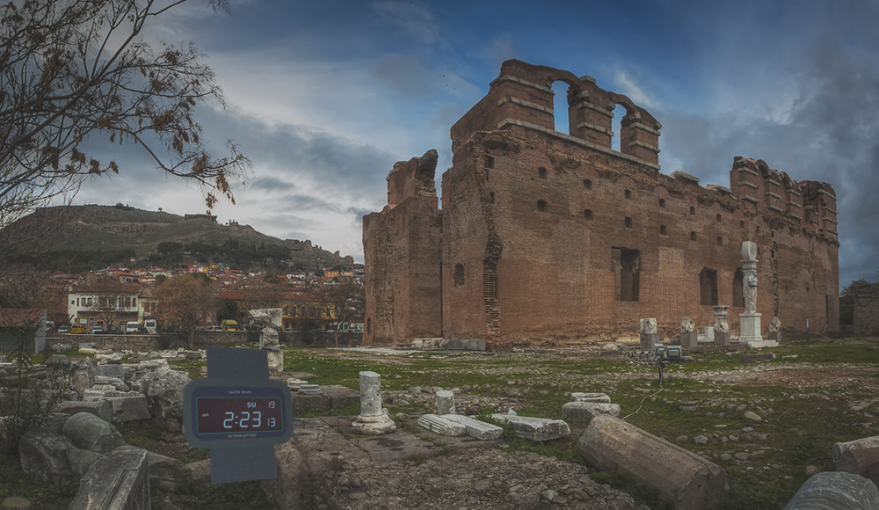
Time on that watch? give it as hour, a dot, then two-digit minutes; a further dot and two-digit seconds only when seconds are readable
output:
2.23.13
